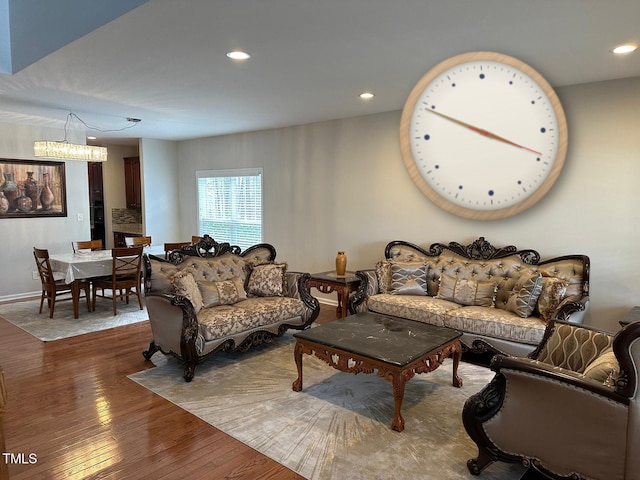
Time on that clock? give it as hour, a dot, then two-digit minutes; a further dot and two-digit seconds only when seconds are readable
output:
3.49.19
